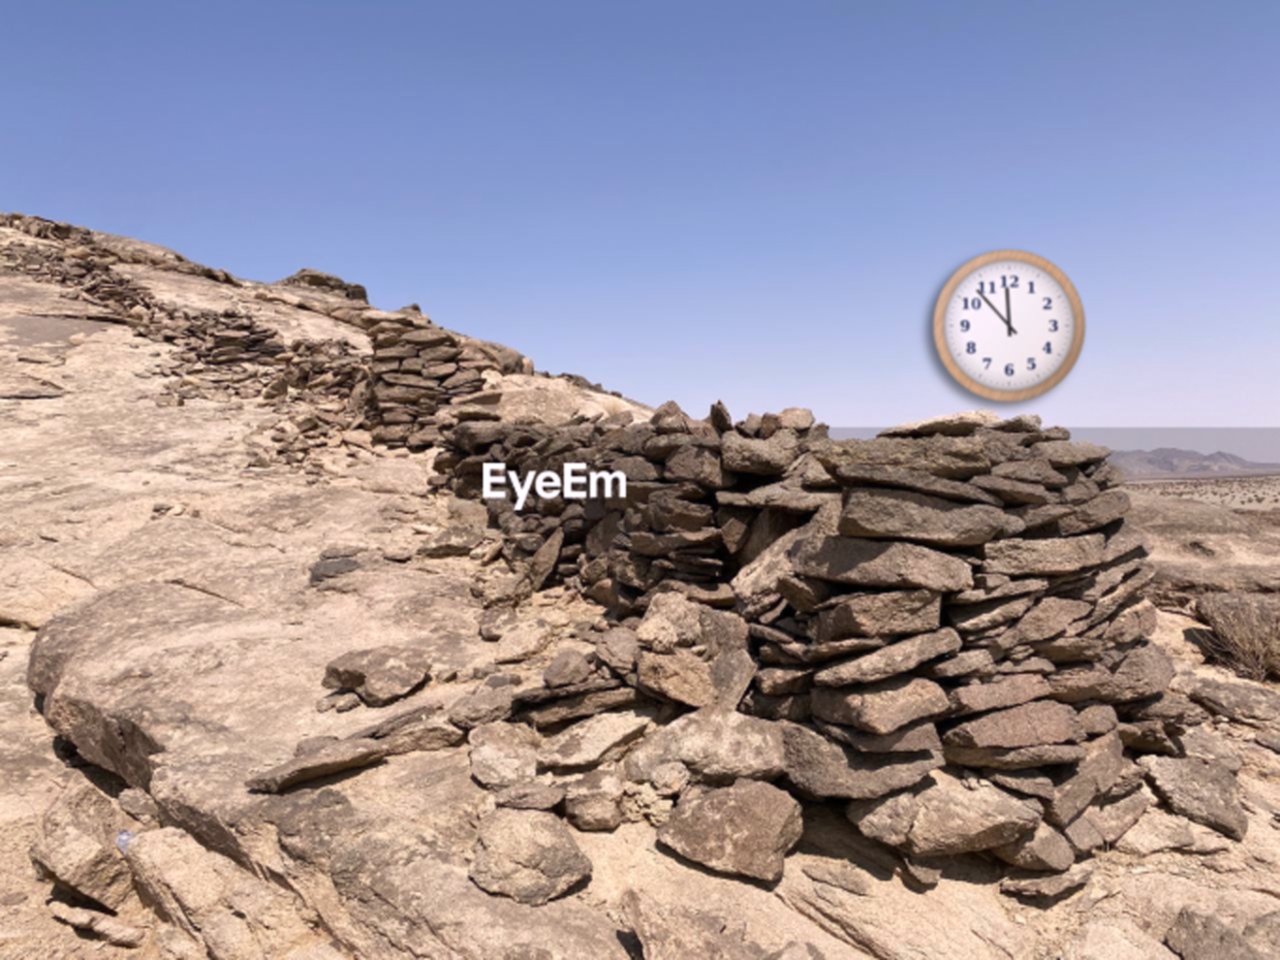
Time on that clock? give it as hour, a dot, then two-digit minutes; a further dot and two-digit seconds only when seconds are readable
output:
11.53
